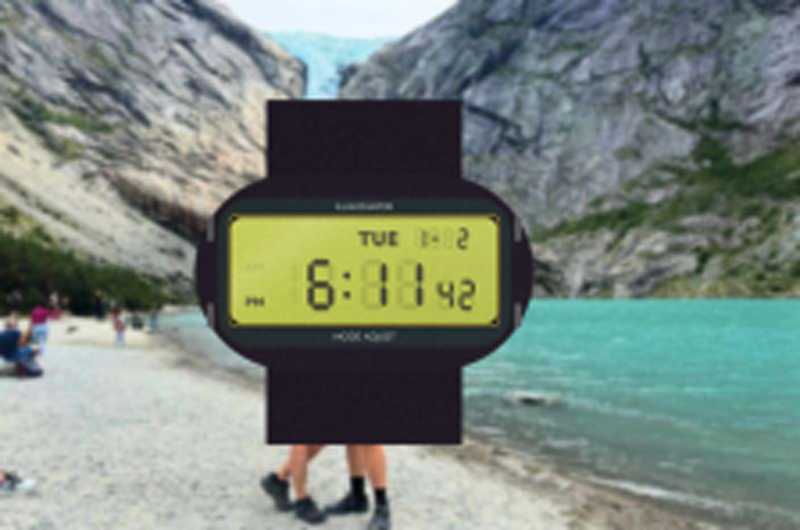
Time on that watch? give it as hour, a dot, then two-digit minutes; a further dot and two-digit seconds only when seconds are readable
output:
6.11.42
